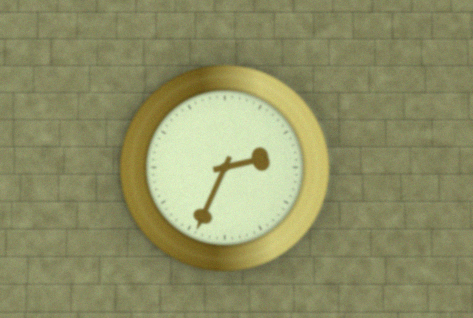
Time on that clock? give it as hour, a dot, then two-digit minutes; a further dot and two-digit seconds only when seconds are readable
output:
2.34
